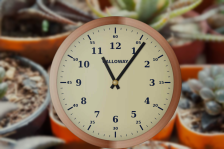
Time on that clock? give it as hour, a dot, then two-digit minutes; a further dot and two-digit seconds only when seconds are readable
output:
11.06
